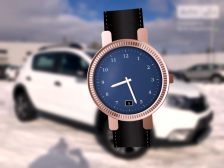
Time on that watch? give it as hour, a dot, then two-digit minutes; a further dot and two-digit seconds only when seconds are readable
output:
8.27
